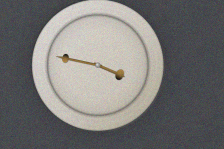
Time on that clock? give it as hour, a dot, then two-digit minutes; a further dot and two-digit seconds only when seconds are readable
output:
3.47
